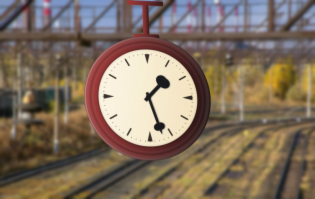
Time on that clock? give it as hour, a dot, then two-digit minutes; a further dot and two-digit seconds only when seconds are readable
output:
1.27
